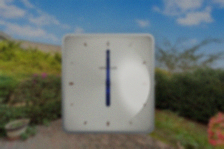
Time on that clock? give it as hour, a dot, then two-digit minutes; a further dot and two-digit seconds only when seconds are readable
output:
6.00
